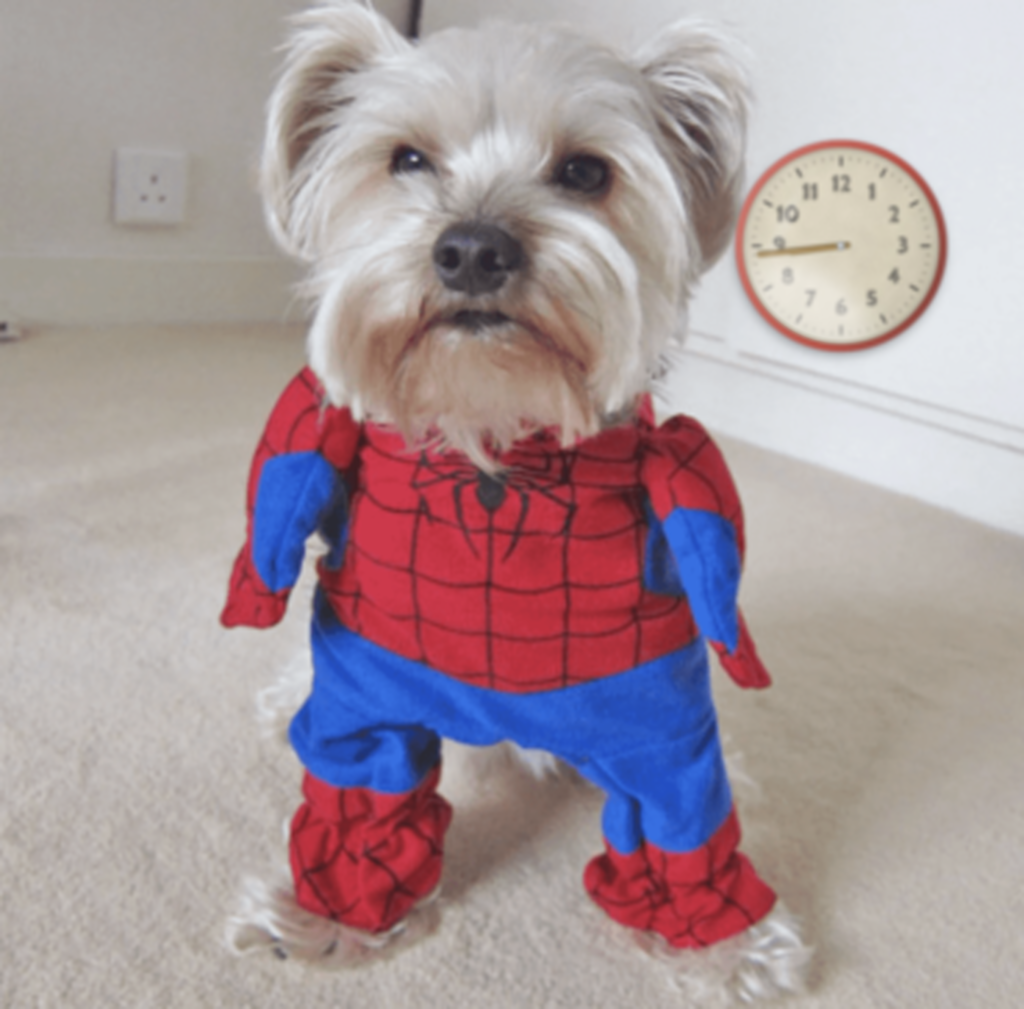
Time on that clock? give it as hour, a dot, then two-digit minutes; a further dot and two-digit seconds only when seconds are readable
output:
8.44
